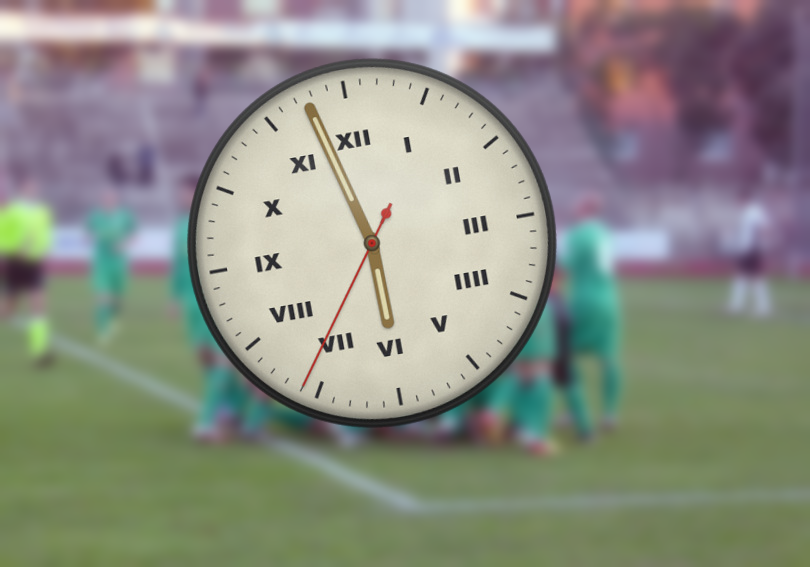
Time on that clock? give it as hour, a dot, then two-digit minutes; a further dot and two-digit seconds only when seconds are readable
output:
5.57.36
